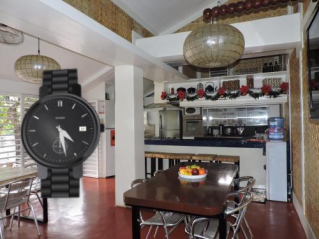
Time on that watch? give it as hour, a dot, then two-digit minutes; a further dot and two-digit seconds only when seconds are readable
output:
4.28
